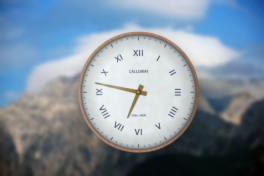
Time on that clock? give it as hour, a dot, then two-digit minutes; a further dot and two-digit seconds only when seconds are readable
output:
6.47
